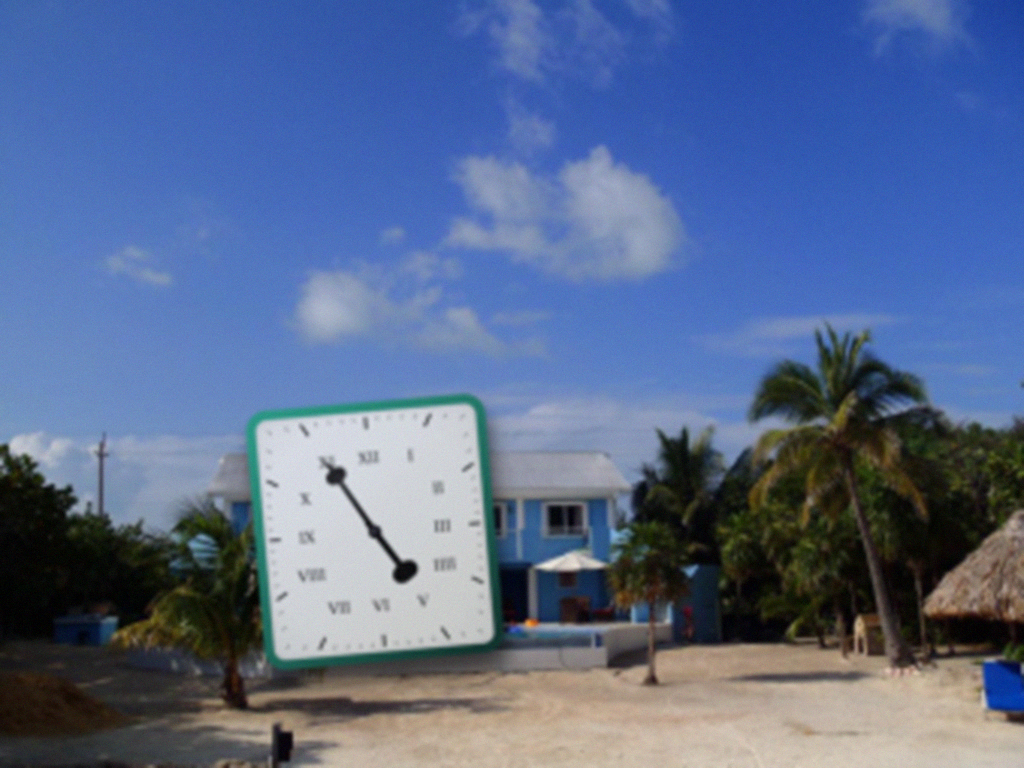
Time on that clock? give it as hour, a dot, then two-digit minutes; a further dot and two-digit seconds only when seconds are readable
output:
4.55
